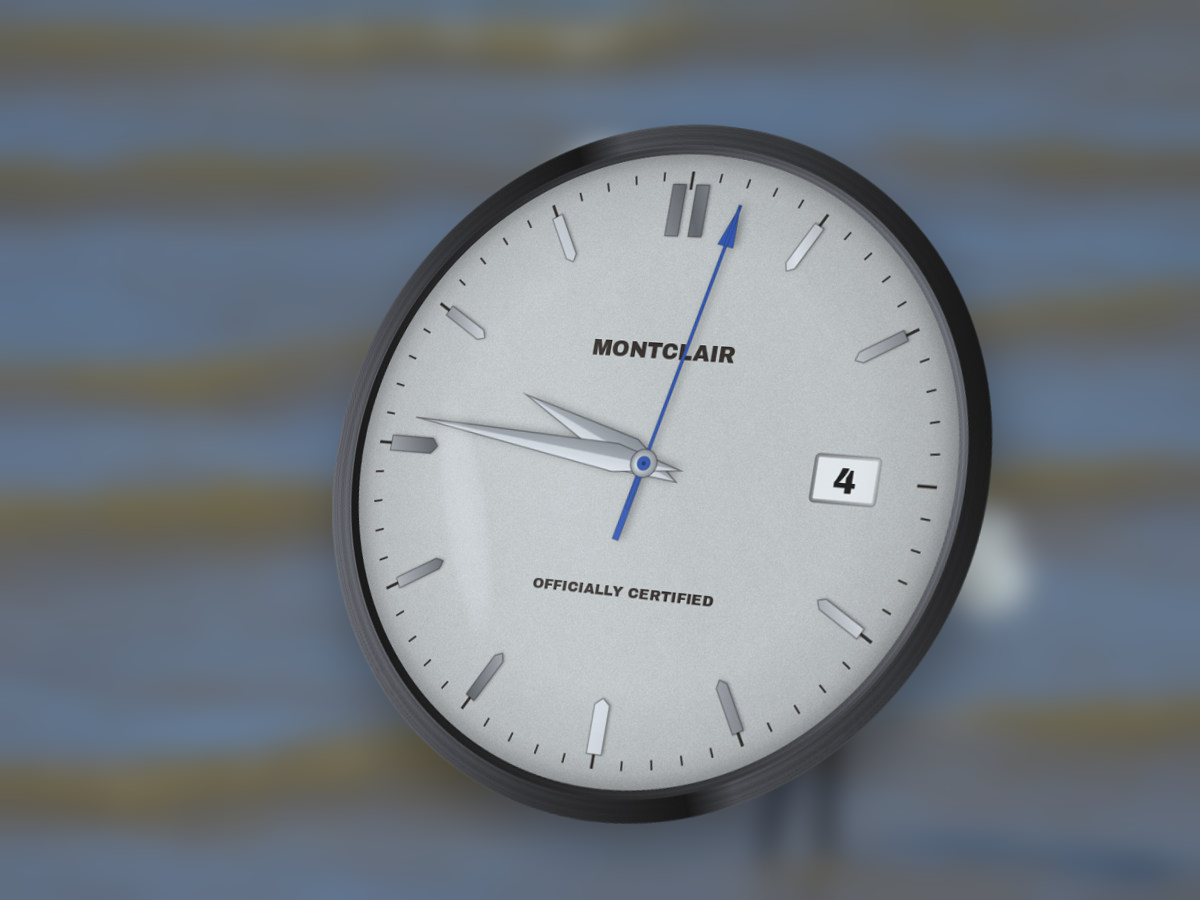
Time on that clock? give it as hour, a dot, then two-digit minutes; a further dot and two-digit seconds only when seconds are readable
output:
9.46.02
